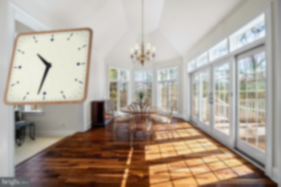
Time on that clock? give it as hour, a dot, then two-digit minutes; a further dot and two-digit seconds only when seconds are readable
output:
10.32
